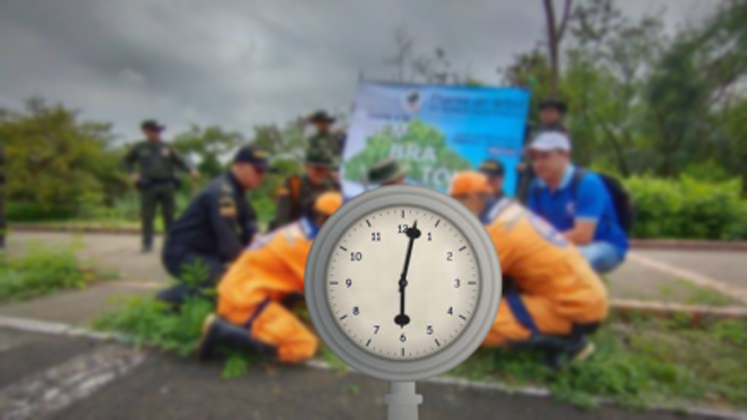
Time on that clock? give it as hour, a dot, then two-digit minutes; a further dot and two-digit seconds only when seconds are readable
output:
6.02
